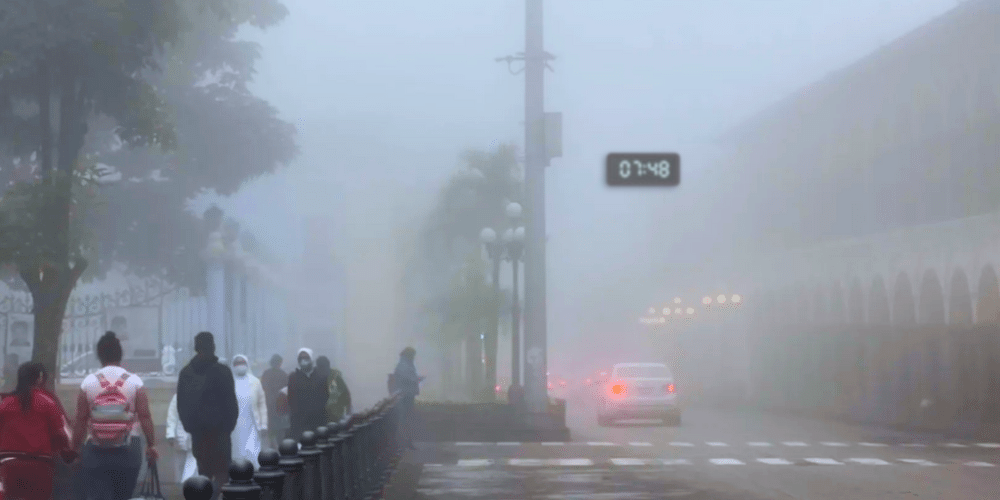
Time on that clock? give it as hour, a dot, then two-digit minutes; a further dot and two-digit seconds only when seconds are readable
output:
7.48
